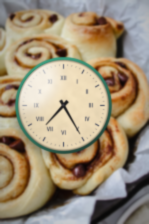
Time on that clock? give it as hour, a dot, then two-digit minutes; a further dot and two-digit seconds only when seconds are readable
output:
7.25
